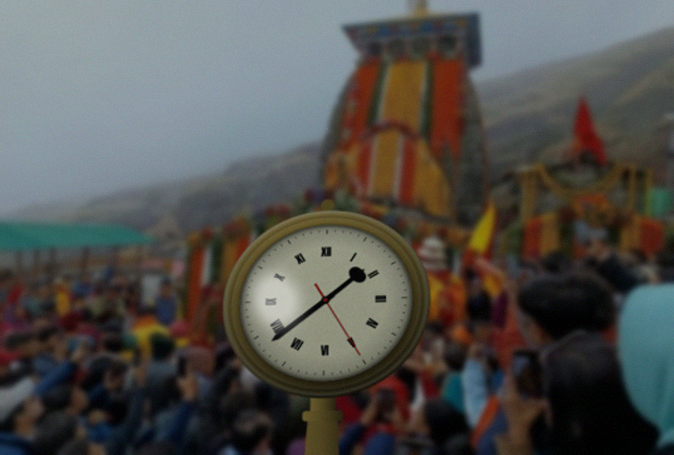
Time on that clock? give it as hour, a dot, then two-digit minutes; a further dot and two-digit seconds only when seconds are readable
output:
1.38.25
